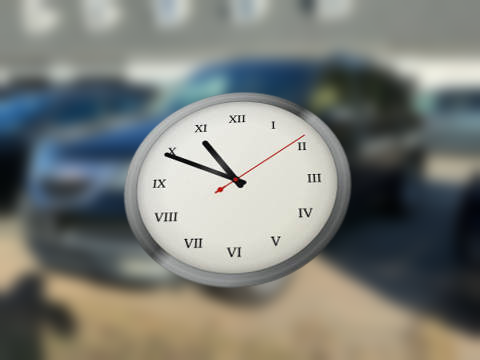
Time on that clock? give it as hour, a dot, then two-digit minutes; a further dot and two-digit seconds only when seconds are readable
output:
10.49.09
